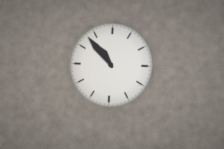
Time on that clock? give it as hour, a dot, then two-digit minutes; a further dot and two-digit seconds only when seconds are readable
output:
10.53
